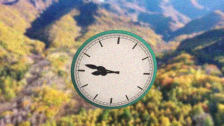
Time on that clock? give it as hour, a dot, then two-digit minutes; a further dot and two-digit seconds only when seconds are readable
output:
8.47
